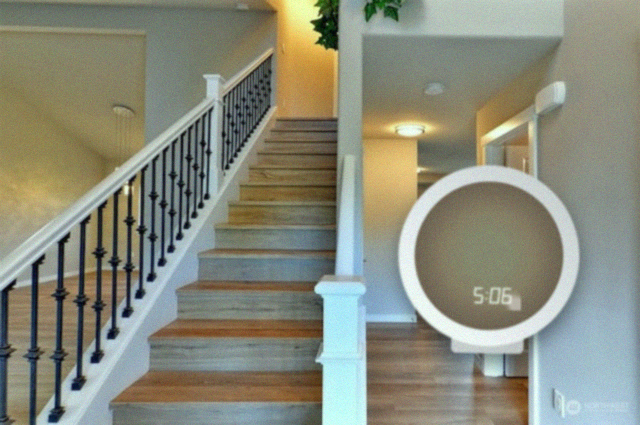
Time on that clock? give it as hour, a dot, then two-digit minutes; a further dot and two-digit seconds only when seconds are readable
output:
5.06
